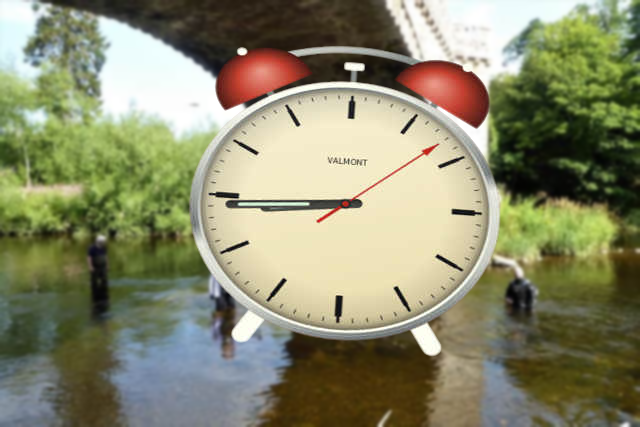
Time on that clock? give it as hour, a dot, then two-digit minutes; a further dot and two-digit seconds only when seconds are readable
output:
8.44.08
